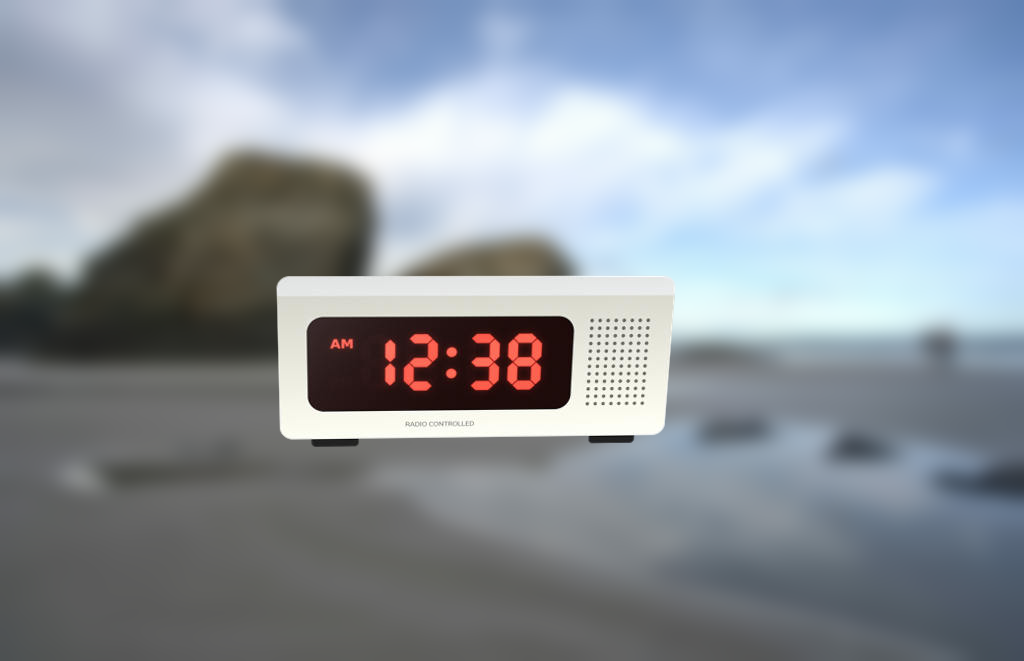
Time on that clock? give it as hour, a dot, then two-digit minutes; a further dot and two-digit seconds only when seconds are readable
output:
12.38
